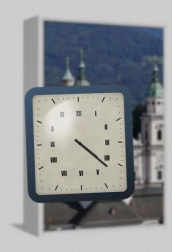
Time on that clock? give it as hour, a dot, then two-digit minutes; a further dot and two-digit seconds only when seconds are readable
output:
4.22
